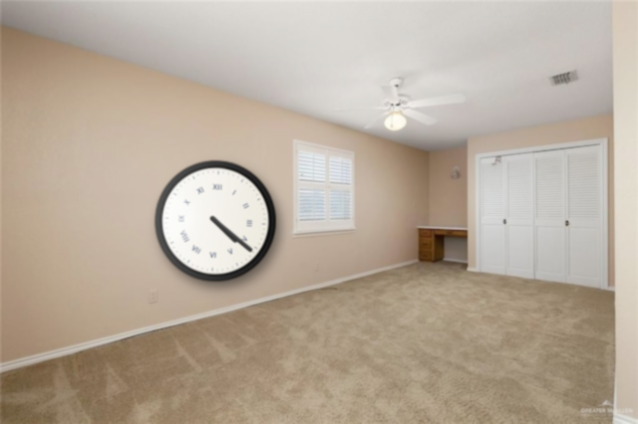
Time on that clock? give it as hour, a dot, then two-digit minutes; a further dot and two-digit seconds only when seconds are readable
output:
4.21
